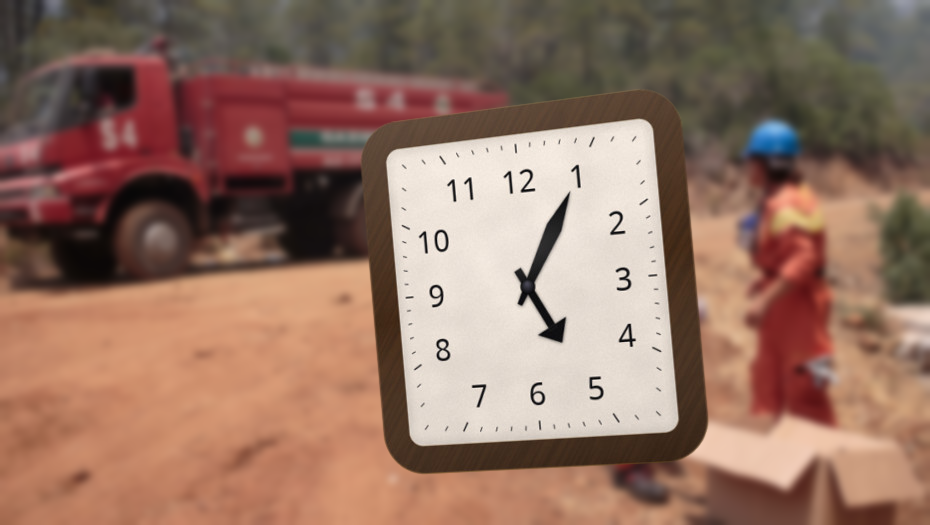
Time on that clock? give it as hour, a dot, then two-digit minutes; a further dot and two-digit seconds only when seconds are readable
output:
5.05
